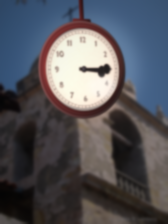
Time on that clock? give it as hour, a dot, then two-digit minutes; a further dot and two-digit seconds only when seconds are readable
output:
3.15
